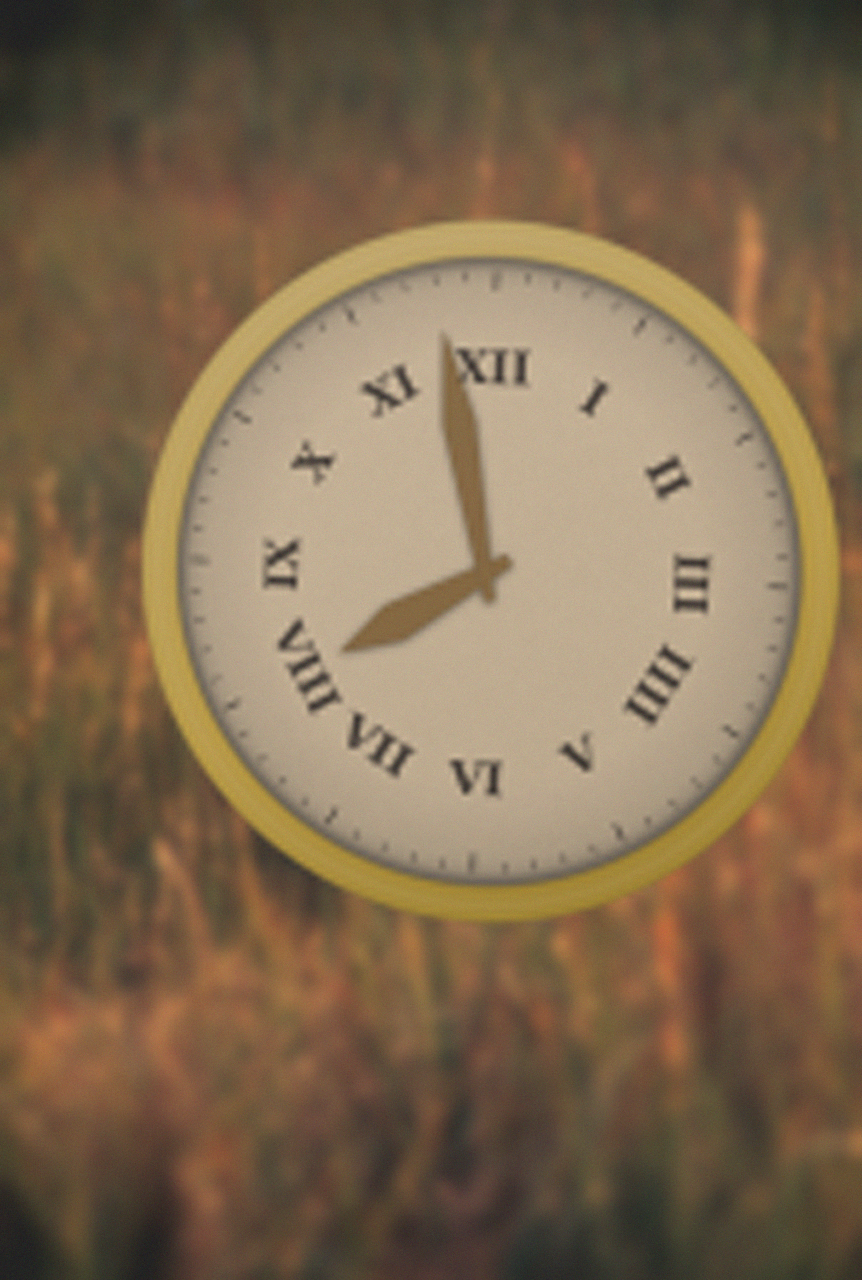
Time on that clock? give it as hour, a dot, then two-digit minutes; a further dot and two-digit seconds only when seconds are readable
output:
7.58
